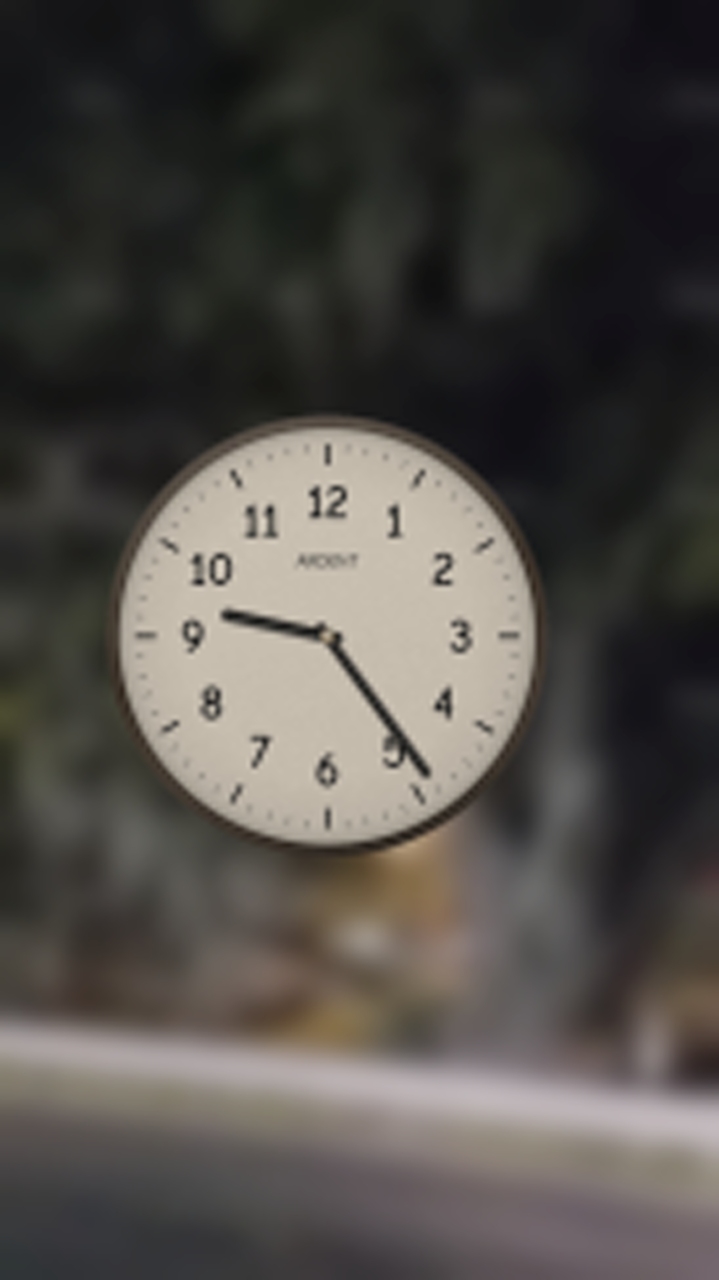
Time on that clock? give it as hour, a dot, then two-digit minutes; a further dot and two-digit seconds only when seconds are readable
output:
9.24
